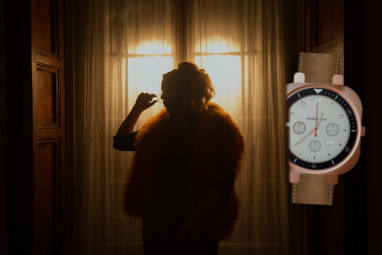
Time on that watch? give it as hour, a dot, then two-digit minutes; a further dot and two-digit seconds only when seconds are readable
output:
12.38
